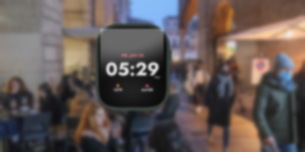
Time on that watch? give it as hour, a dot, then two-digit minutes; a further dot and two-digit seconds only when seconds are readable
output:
5.29
